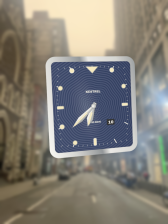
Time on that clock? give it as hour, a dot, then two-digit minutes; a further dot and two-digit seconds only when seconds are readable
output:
6.38
